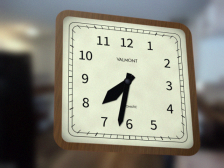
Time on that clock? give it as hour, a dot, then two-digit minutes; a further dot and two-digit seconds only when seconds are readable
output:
7.32
